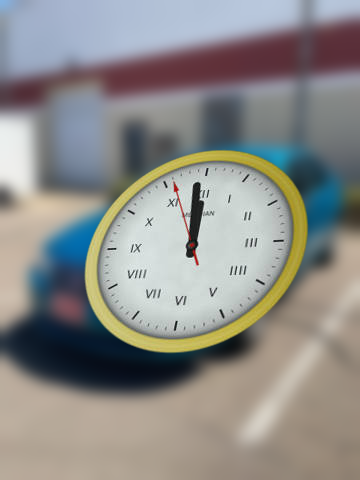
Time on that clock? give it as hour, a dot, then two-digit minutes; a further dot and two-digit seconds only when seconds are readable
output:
11.58.56
